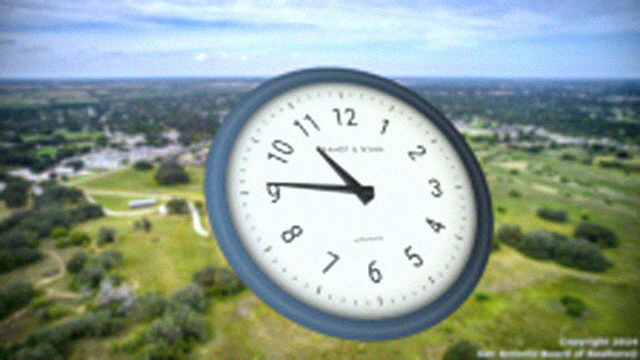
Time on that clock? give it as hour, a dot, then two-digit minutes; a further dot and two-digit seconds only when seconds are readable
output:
10.46
